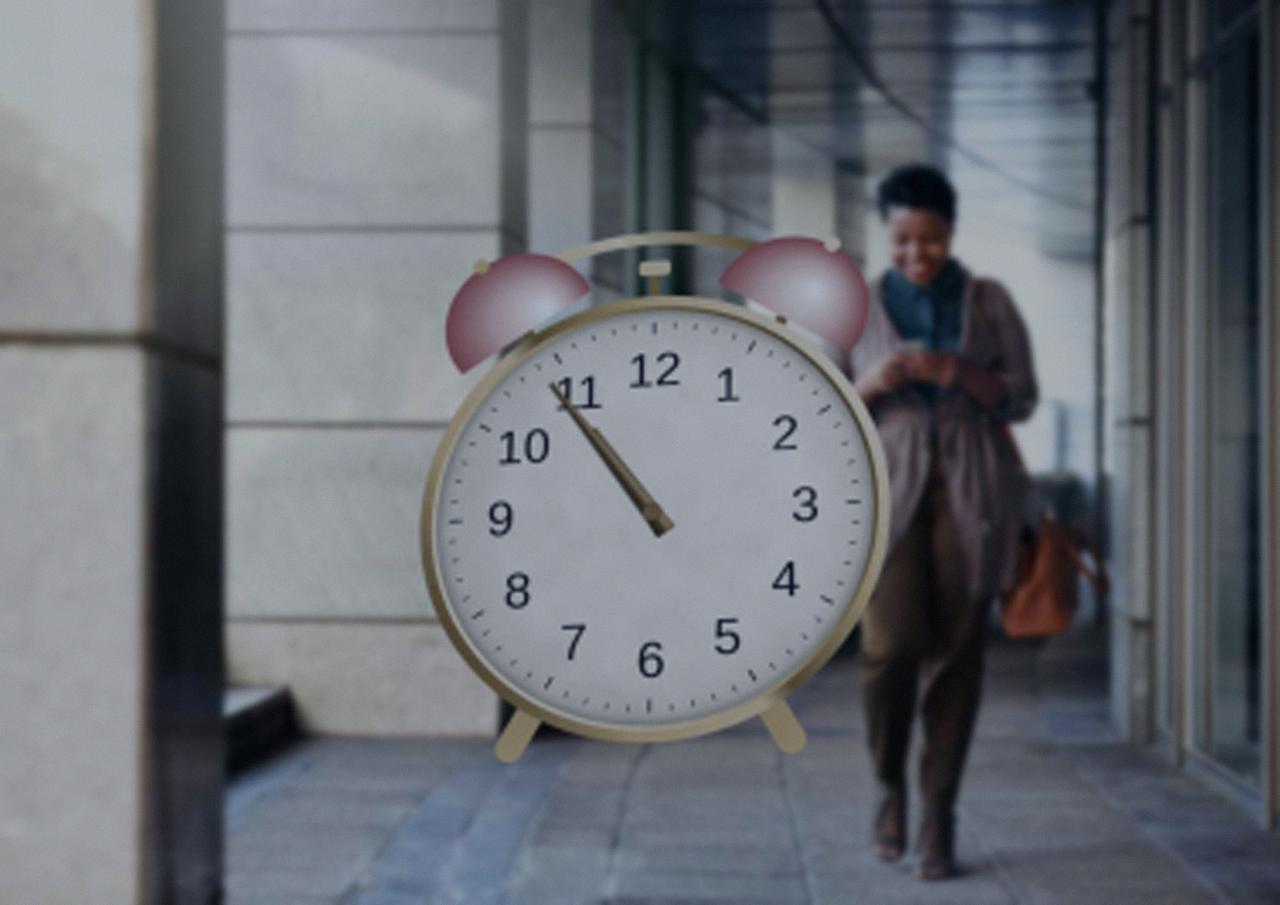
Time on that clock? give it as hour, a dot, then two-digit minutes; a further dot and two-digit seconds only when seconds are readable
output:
10.54
